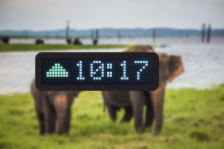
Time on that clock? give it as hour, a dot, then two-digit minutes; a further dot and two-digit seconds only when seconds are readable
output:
10.17
